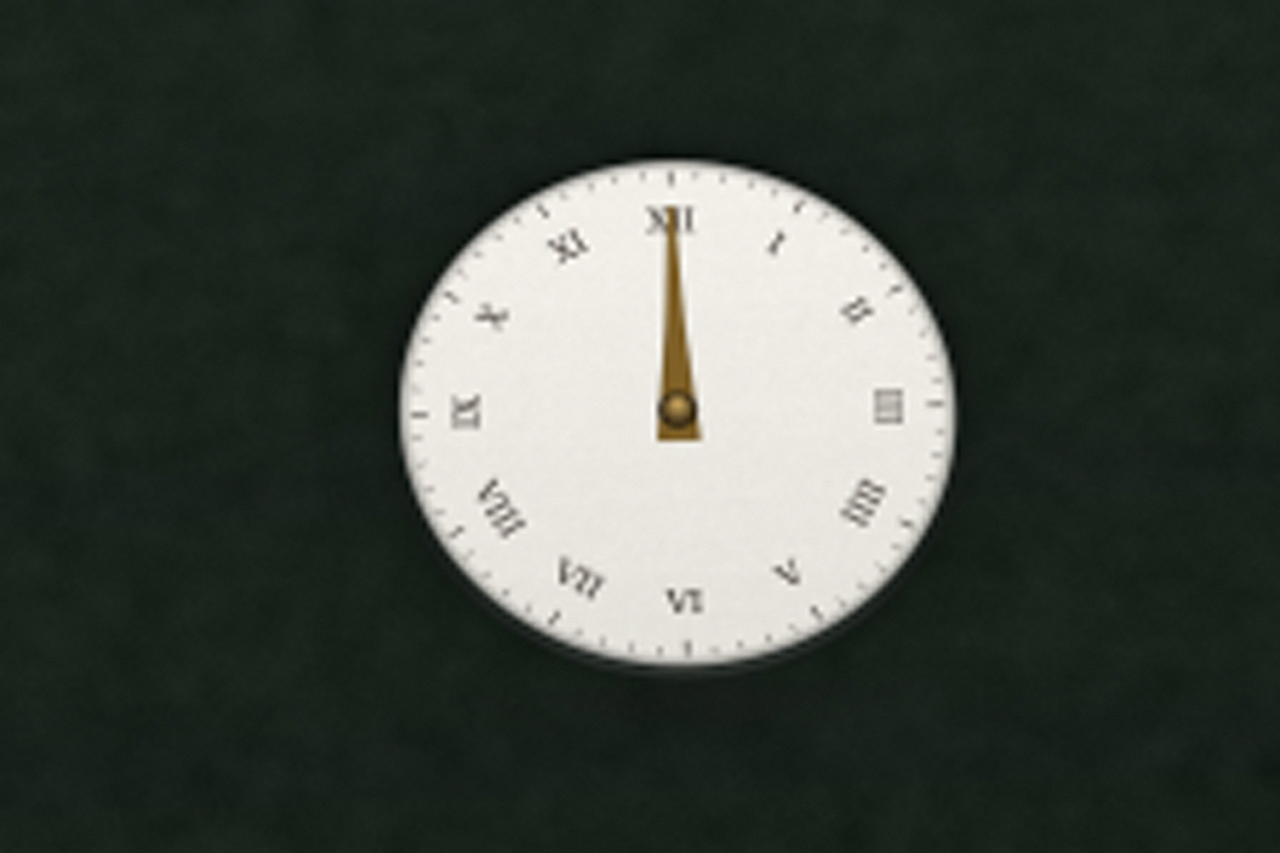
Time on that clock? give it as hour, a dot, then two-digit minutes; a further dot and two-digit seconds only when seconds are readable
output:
12.00
